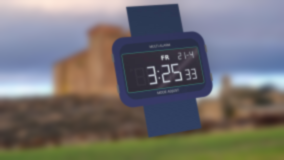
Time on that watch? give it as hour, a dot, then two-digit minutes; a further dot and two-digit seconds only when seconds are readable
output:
3.25.33
